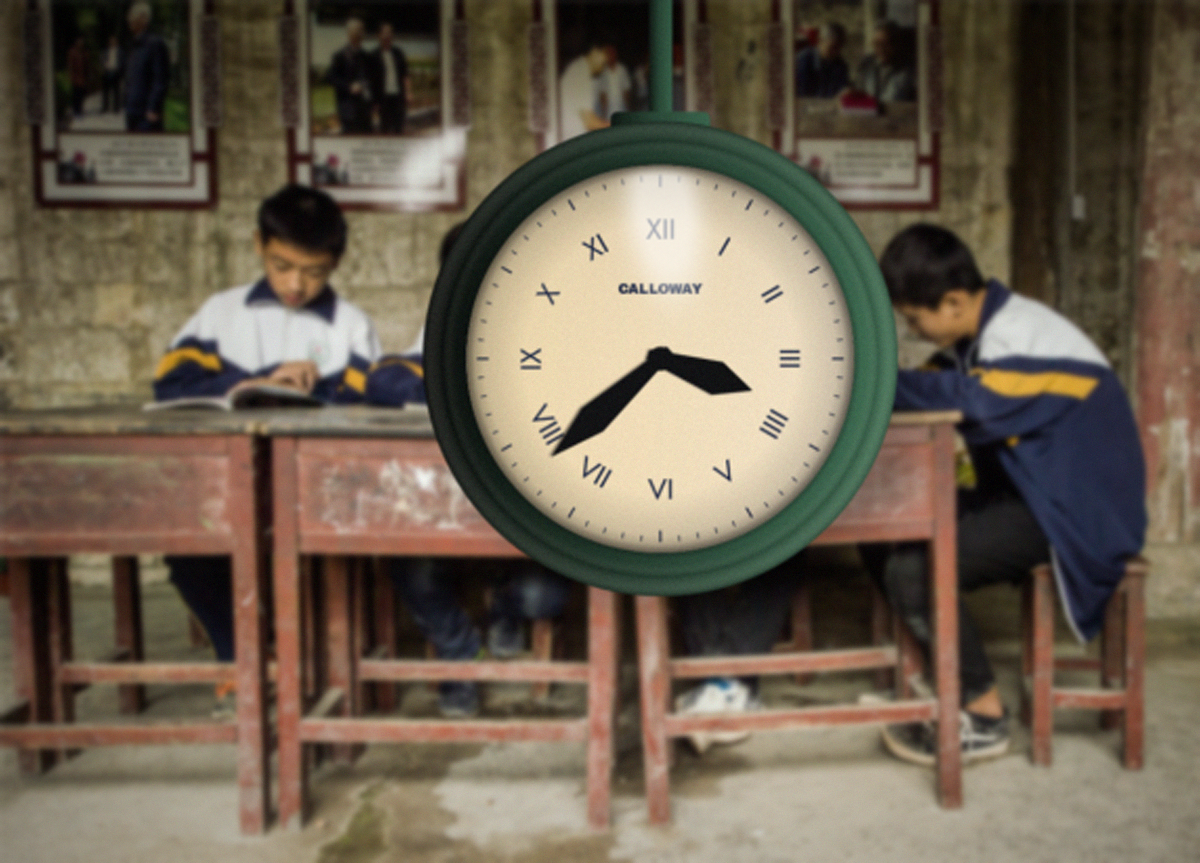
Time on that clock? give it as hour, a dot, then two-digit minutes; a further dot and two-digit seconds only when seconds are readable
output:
3.38
